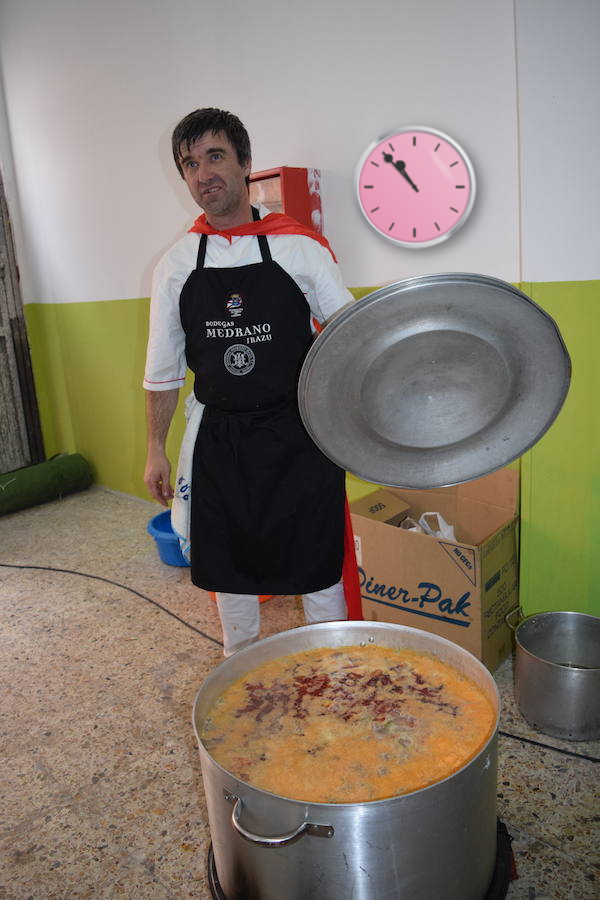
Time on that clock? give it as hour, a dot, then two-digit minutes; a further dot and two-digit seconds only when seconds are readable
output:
10.53
